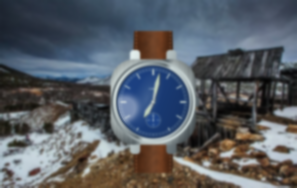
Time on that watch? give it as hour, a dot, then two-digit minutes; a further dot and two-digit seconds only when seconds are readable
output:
7.02
